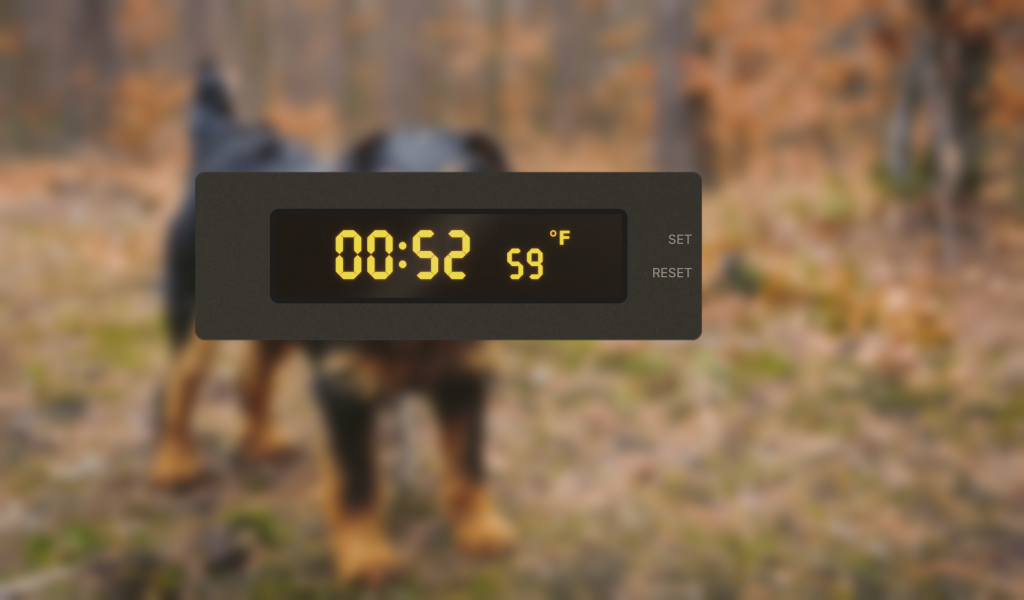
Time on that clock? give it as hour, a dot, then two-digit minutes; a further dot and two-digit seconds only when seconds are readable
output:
0.52
